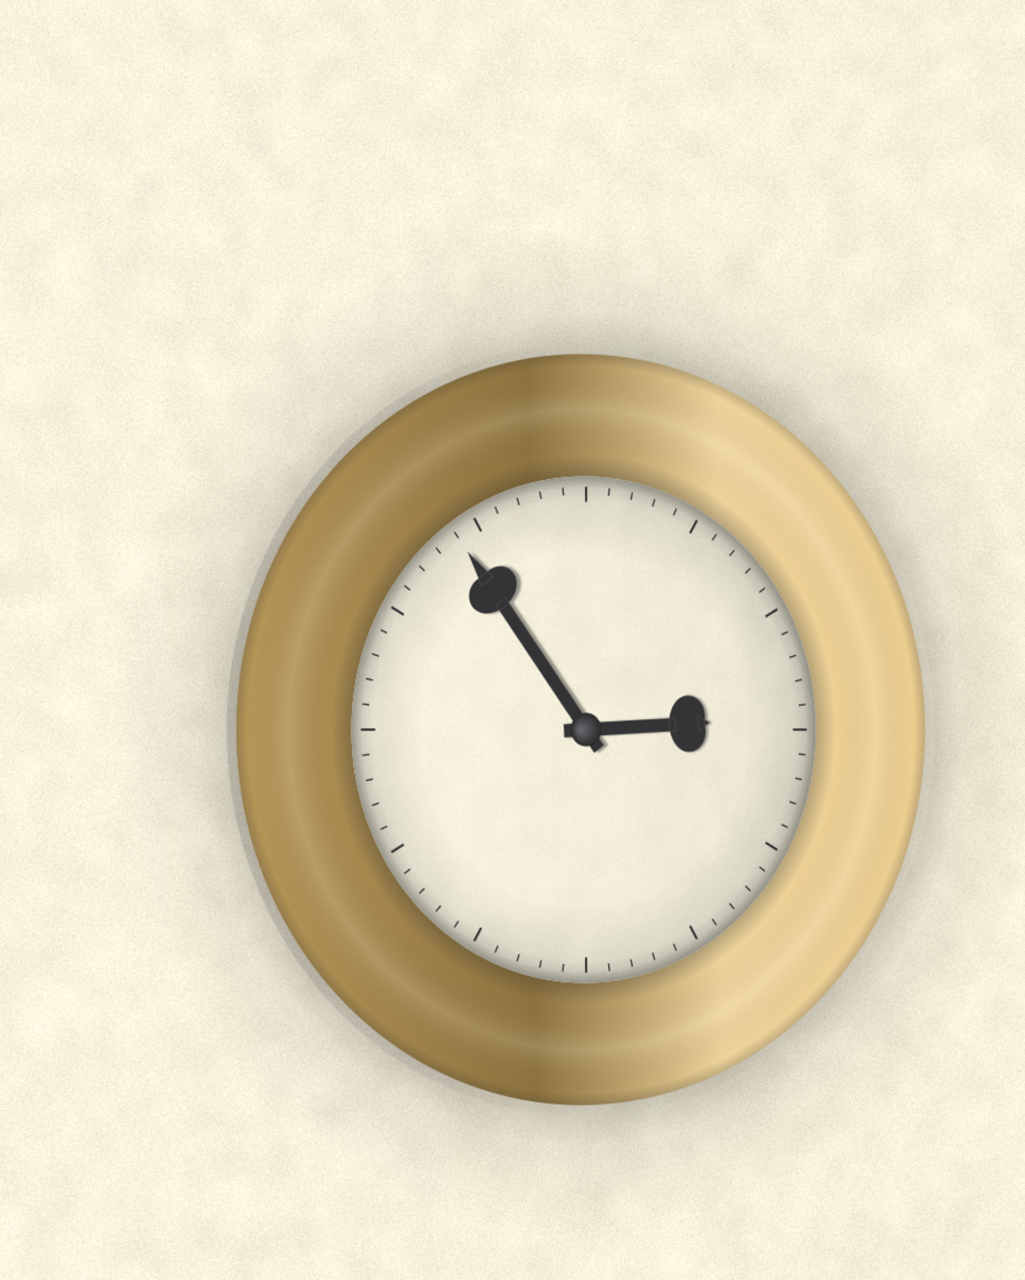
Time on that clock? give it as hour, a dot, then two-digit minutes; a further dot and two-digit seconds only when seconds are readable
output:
2.54
